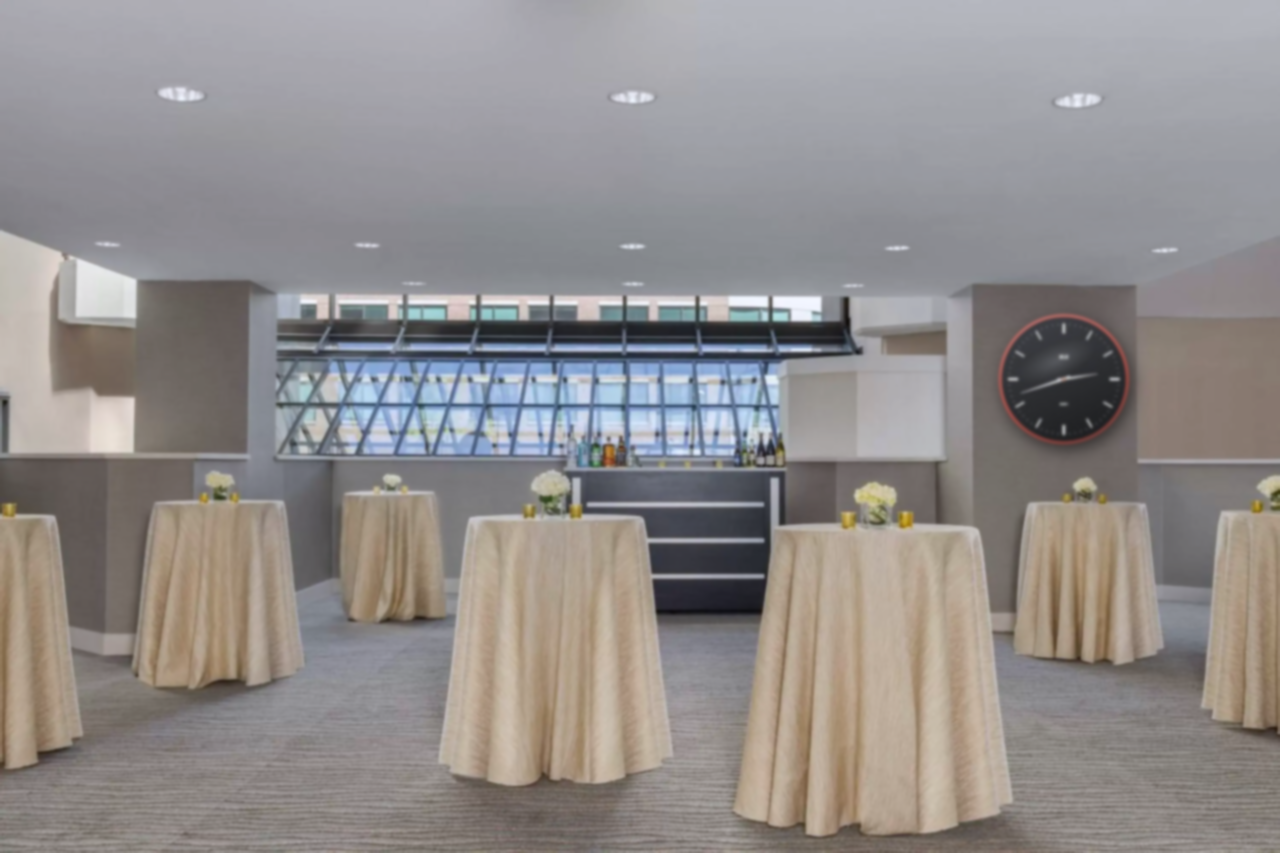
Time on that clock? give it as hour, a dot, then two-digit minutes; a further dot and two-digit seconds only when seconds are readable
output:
2.42
